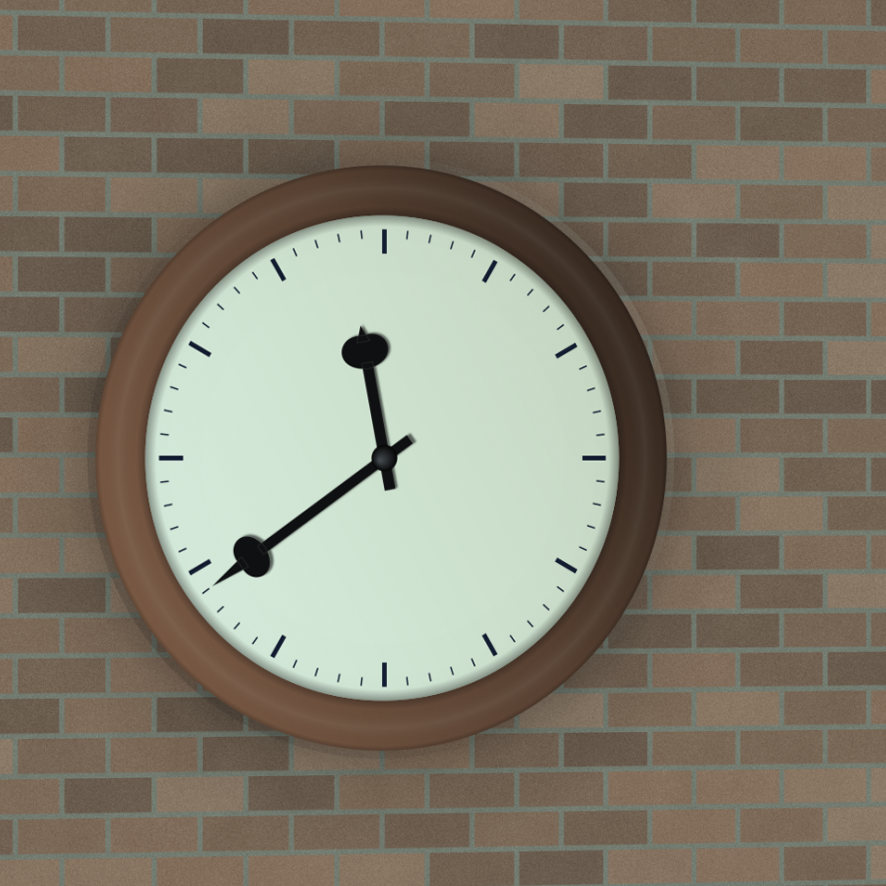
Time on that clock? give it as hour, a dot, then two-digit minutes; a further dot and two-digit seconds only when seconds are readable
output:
11.39
